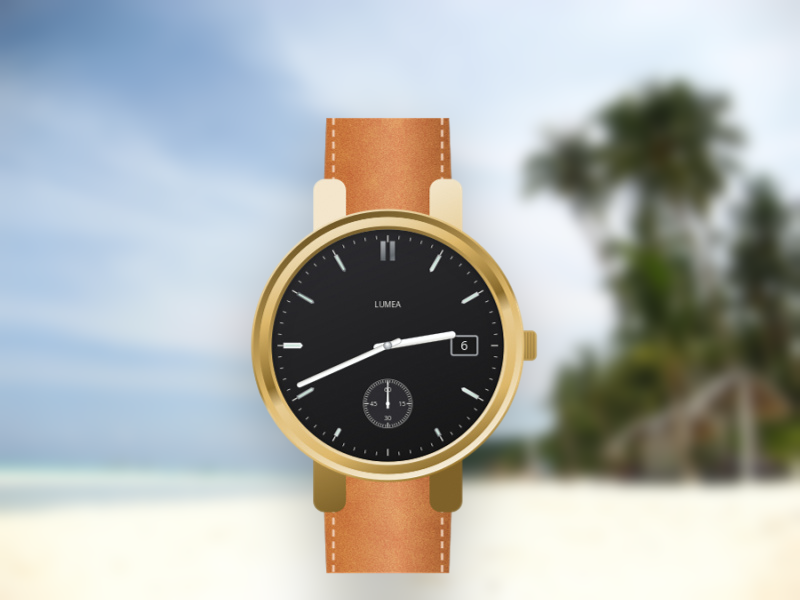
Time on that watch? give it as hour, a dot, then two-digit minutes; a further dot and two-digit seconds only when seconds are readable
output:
2.41
